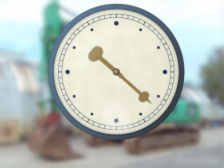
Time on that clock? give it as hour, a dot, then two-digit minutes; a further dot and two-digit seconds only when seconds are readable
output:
10.22
